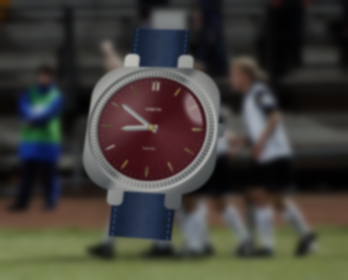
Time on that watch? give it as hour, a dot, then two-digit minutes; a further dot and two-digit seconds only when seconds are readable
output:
8.51
